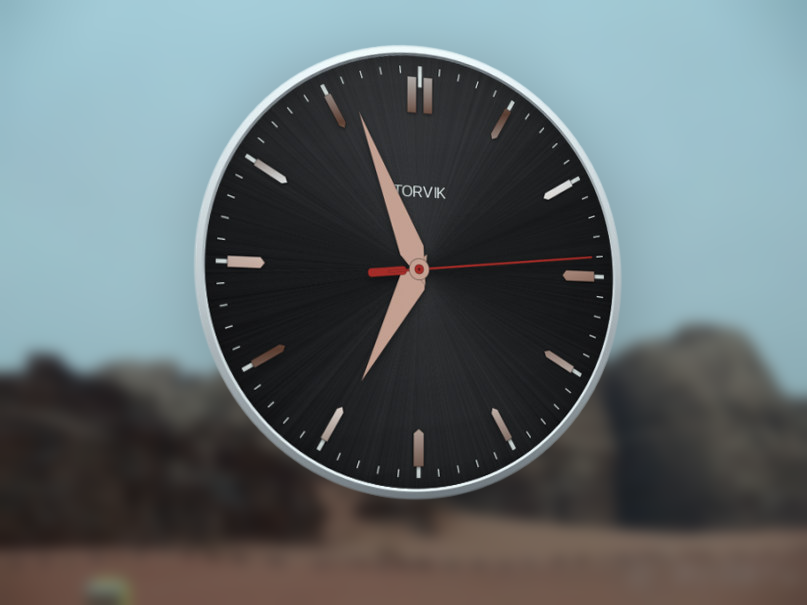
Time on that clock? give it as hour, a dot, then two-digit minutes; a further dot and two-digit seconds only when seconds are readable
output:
6.56.14
